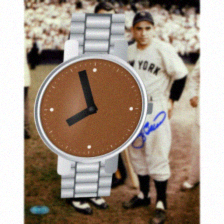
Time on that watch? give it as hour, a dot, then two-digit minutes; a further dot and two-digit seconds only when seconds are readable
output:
7.57
